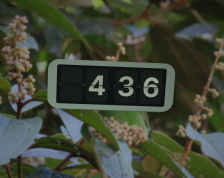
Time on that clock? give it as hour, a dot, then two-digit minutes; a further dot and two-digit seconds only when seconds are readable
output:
4.36
